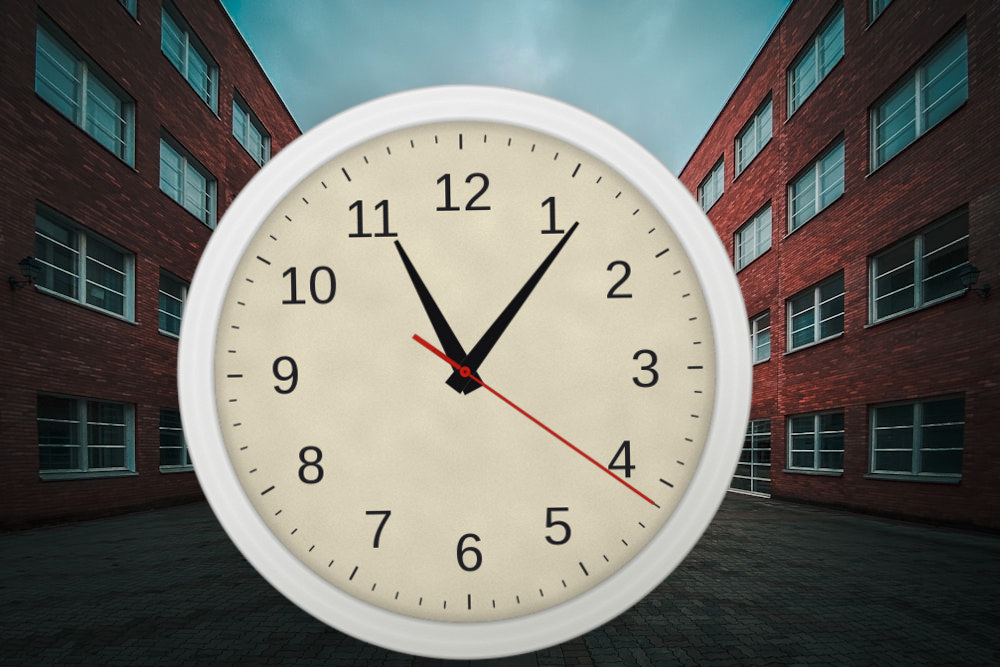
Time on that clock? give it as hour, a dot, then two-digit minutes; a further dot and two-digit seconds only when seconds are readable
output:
11.06.21
